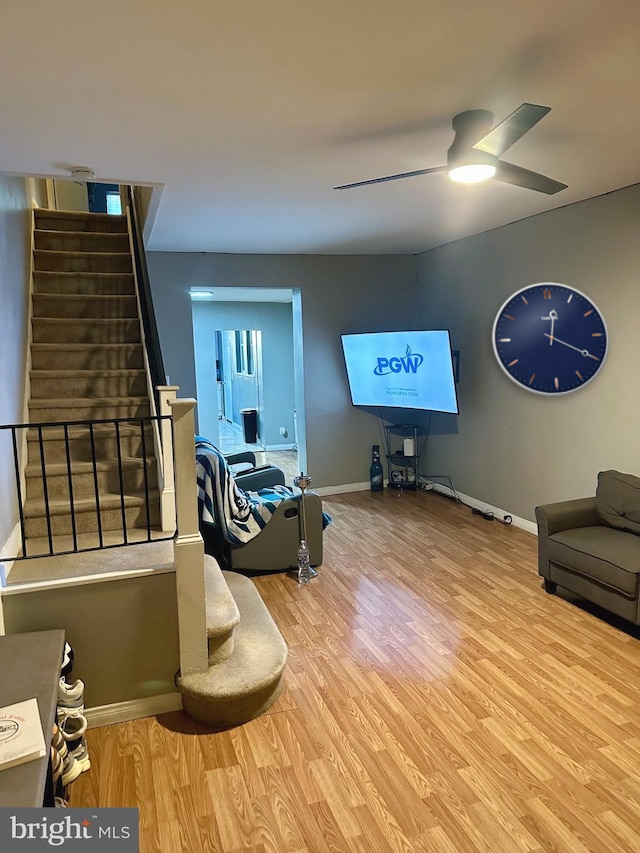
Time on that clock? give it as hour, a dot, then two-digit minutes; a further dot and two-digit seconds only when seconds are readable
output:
12.20
